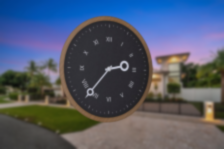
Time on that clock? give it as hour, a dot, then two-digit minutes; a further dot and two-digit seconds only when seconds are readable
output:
2.37
